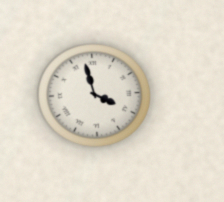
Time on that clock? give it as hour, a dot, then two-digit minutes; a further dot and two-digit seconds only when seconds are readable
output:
3.58
